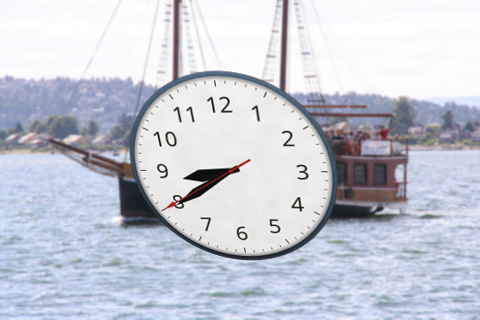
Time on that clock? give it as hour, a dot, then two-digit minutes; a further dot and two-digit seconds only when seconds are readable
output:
8.39.40
